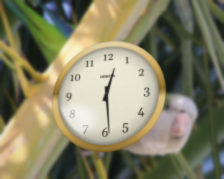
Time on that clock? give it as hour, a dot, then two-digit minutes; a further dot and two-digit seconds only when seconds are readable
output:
12.29
